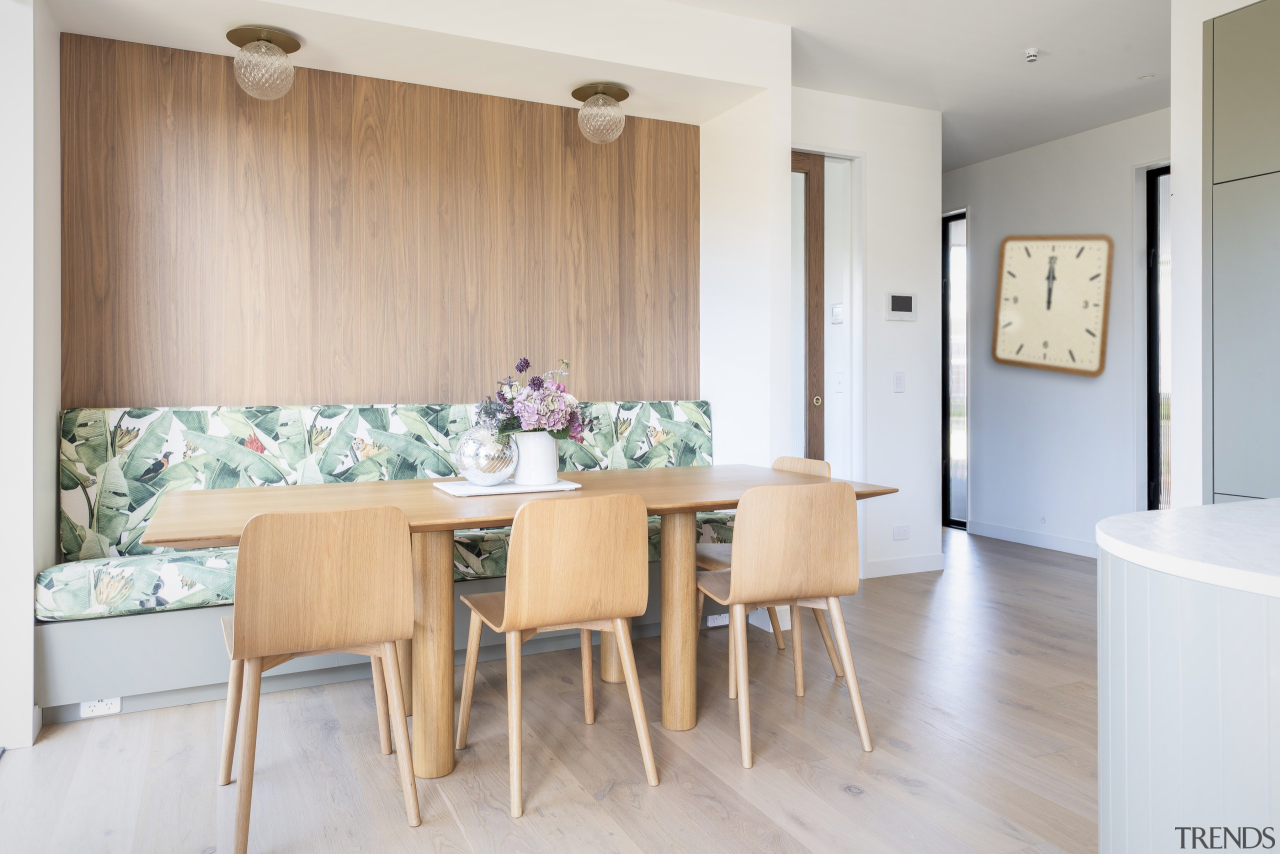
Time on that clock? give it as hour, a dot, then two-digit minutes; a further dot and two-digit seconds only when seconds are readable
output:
12.00
